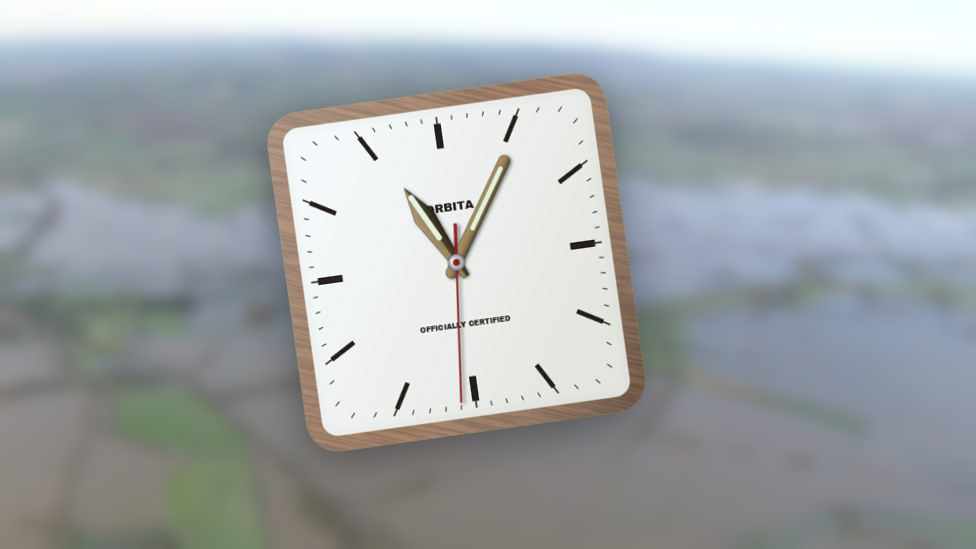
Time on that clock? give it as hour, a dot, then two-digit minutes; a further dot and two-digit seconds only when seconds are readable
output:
11.05.31
